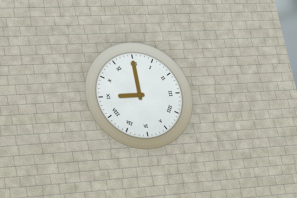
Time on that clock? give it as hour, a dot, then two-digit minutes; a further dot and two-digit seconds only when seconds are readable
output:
9.00
